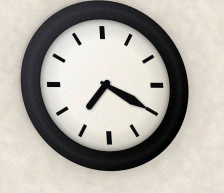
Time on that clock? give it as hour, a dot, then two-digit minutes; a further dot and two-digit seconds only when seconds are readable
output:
7.20
